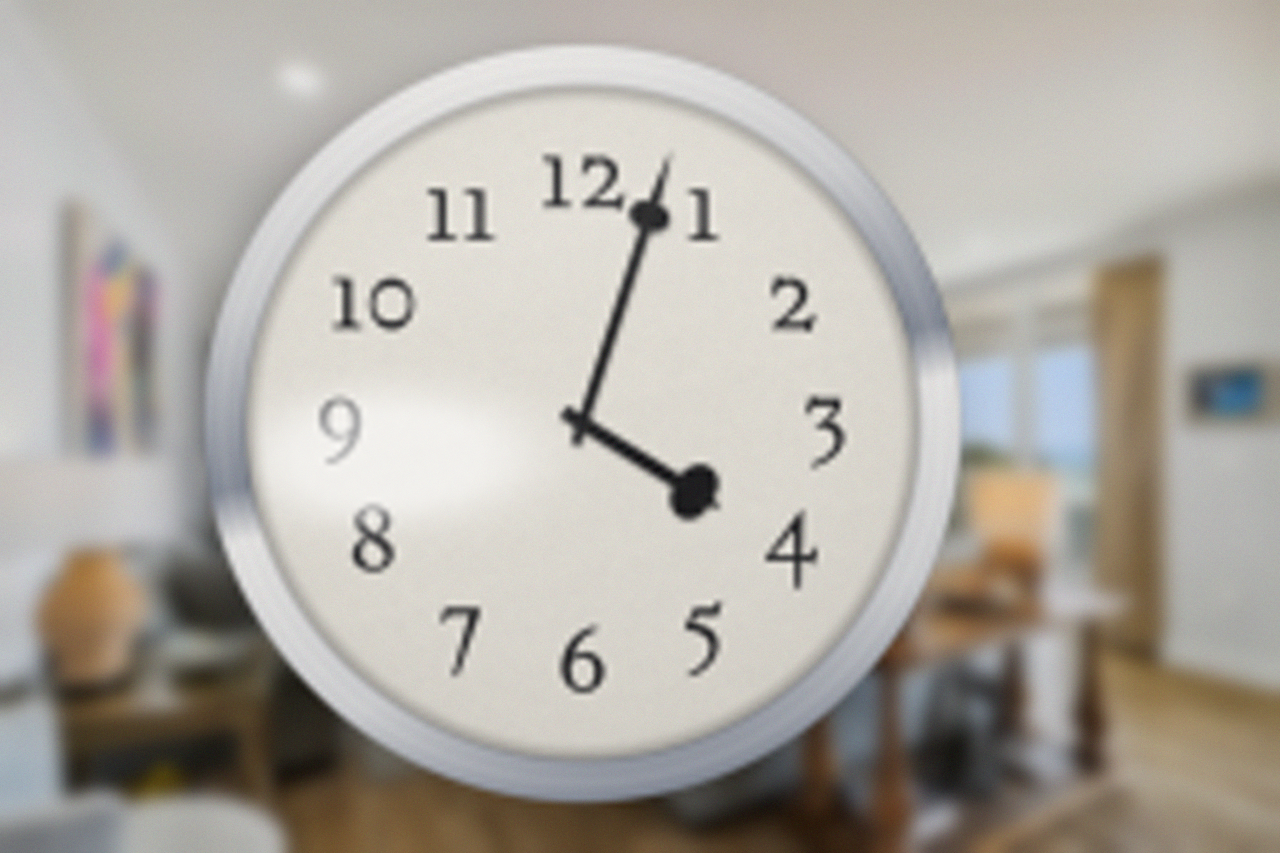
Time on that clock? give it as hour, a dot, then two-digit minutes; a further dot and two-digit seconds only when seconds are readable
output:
4.03
